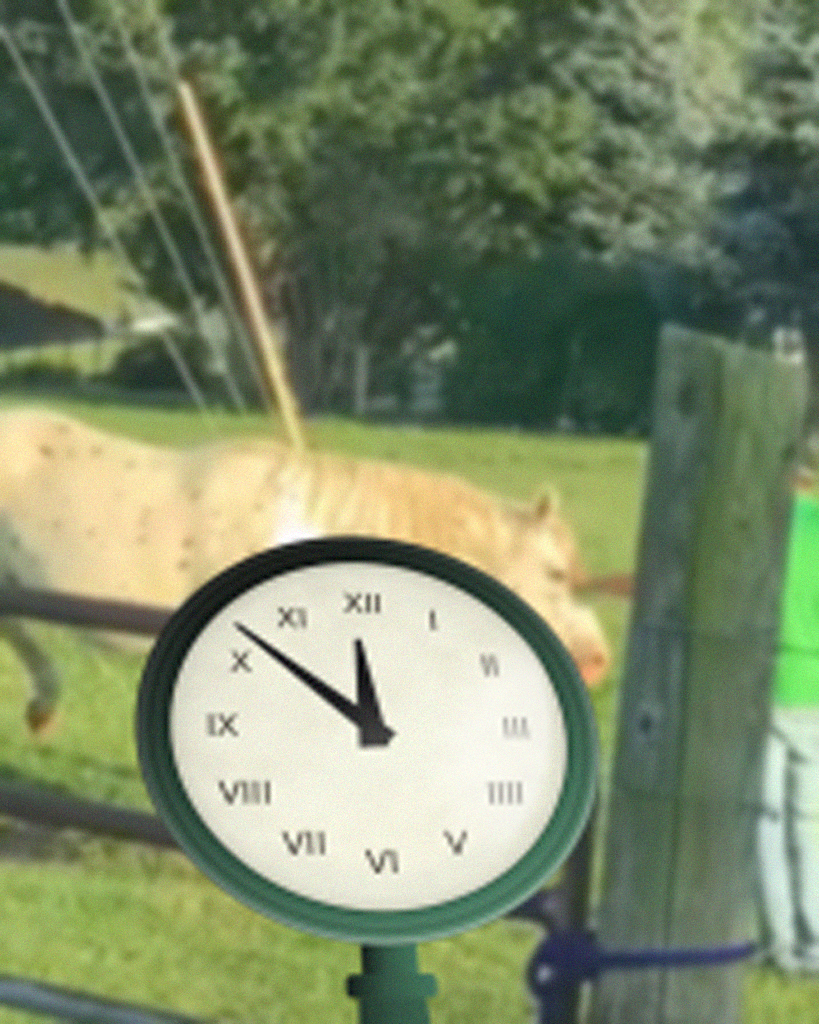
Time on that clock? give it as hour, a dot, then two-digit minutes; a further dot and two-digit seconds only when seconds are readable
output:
11.52
